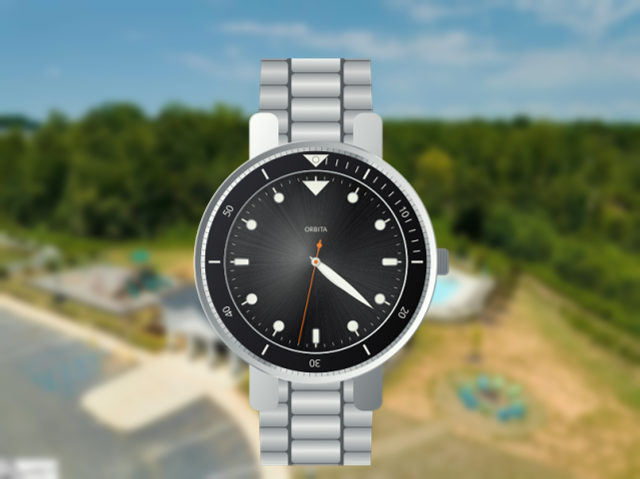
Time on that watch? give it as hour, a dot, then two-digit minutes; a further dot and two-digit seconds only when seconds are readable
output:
4.21.32
